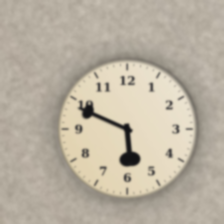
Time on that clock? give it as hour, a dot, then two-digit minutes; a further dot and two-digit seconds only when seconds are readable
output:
5.49
